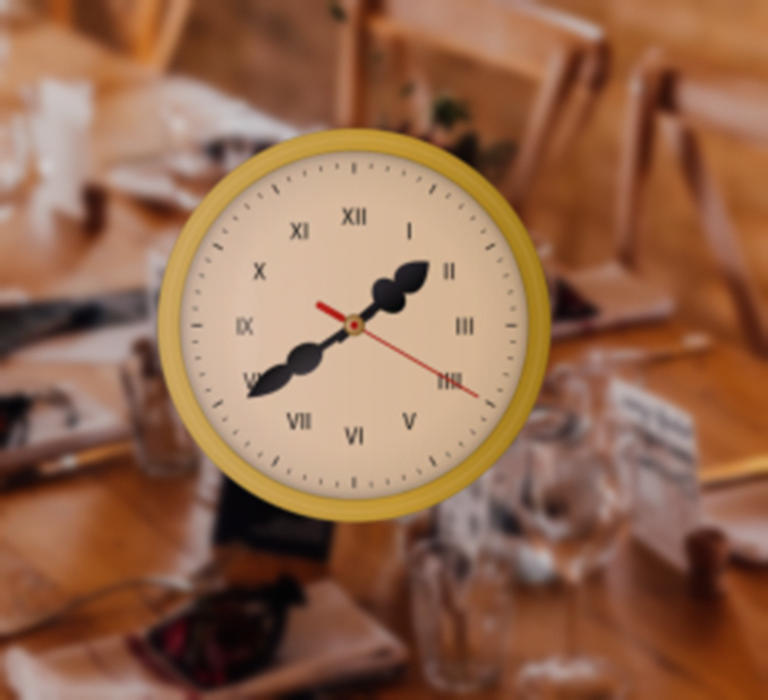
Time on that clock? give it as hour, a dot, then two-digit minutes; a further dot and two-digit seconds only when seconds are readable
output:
1.39.20
